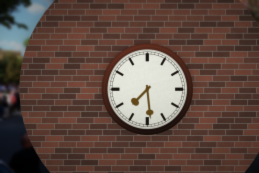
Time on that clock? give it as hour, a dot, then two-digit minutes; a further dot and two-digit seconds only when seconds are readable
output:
7.29
